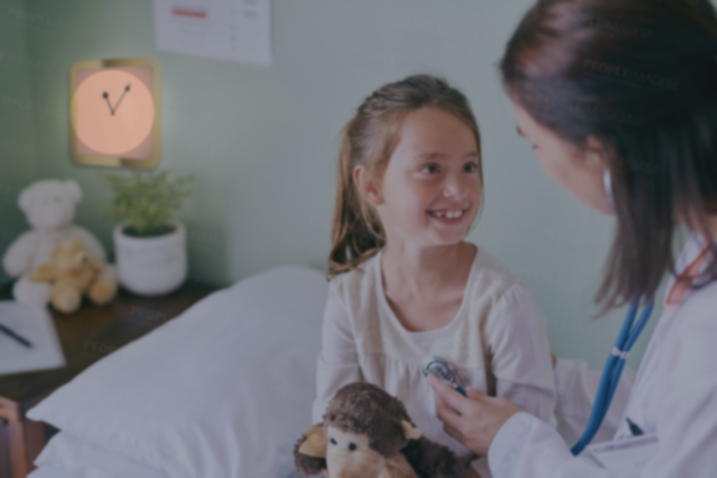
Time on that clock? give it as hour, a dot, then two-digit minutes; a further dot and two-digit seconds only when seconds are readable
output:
11.06
